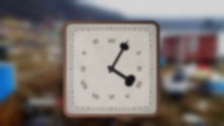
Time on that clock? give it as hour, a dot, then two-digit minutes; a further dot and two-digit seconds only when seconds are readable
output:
4.05
